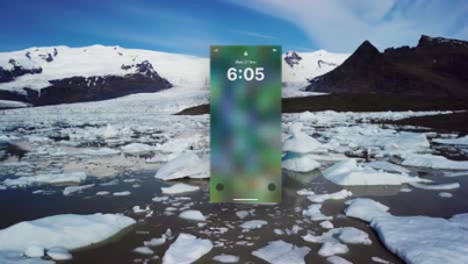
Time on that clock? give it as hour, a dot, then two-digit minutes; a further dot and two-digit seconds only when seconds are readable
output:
6.05
